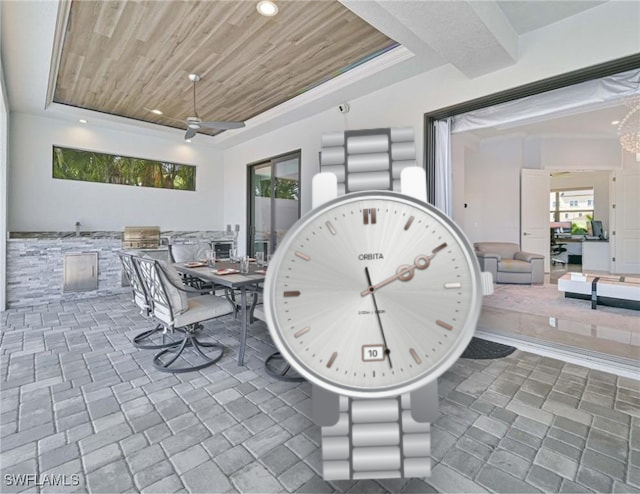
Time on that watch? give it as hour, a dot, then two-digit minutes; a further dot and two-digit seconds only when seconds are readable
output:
2.10.28
